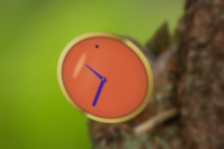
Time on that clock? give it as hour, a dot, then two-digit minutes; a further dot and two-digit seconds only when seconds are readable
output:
10.35
